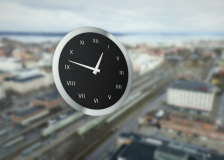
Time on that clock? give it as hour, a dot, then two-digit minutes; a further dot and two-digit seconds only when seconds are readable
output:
12.47
